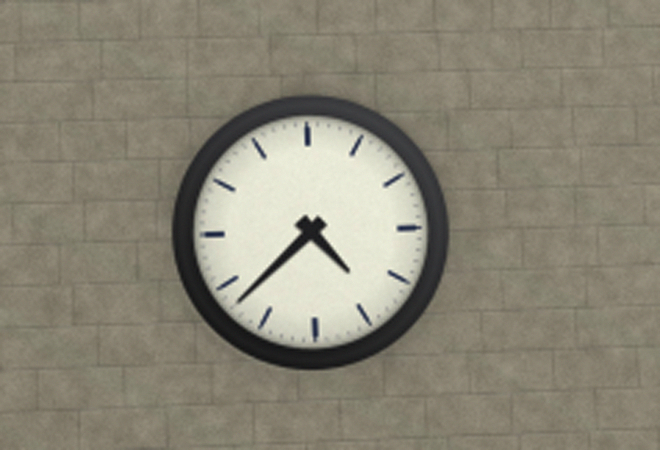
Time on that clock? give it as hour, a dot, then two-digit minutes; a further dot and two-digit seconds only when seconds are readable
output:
4.38
